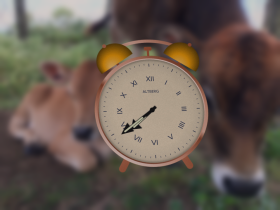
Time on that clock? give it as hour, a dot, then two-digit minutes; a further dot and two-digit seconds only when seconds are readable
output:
7.39
